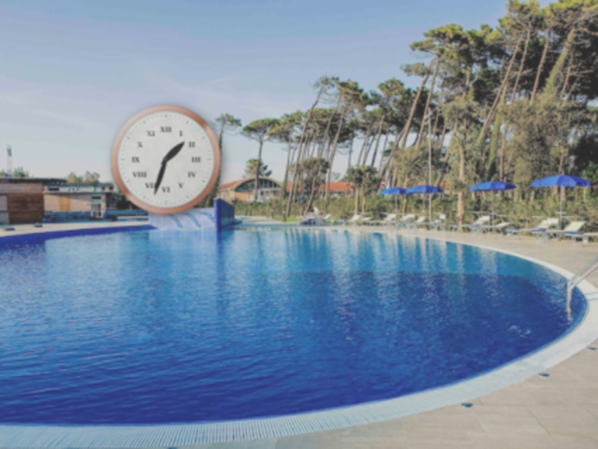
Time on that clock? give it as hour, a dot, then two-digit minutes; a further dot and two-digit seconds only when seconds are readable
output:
1.33
